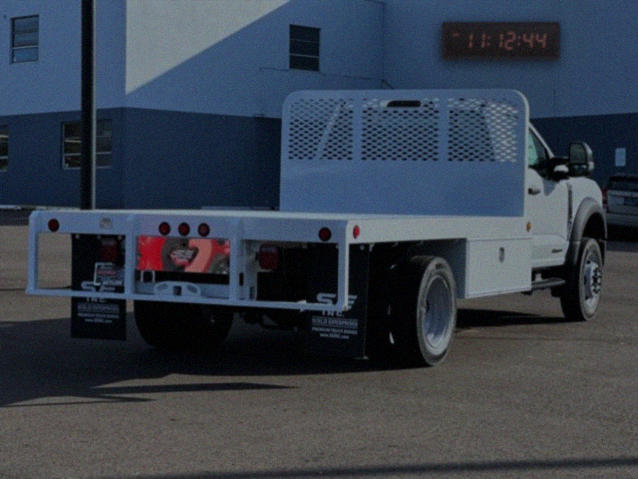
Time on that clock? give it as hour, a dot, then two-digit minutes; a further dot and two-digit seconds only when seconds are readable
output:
11.12.44
